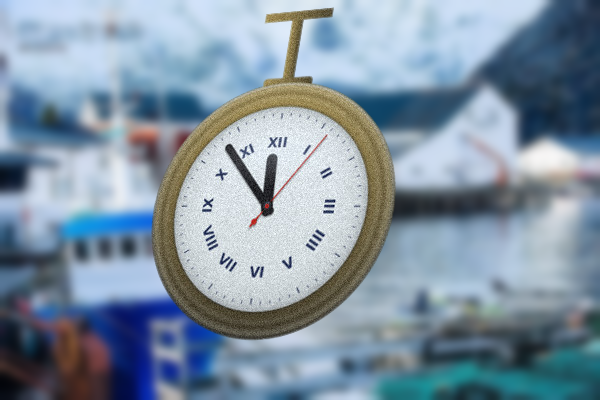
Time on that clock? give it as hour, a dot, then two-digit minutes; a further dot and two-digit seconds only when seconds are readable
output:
11.53.06
